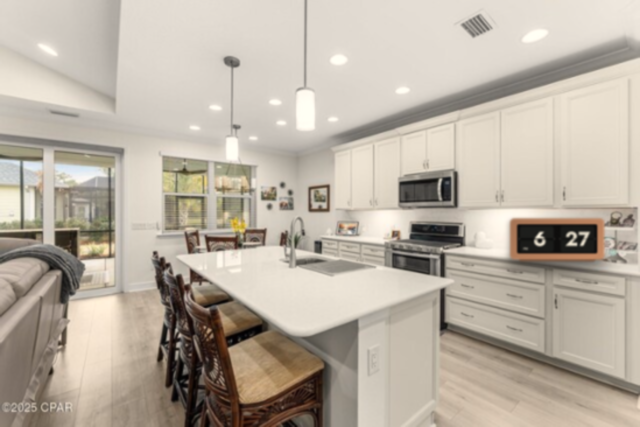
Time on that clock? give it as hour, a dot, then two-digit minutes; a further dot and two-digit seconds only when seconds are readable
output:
6.27
